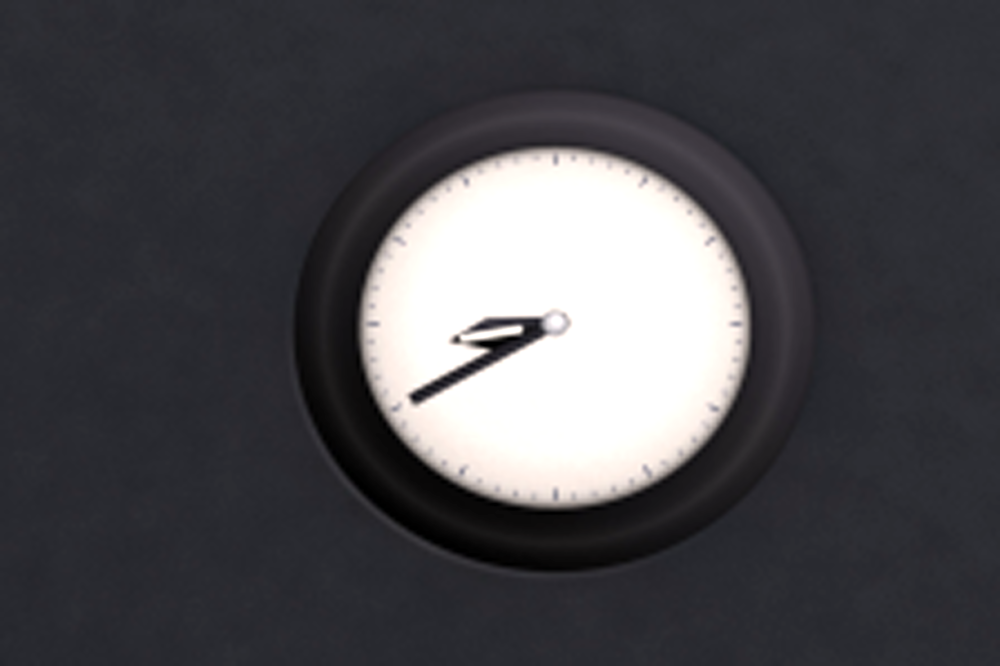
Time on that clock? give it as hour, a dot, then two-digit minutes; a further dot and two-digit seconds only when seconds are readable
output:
8.40
